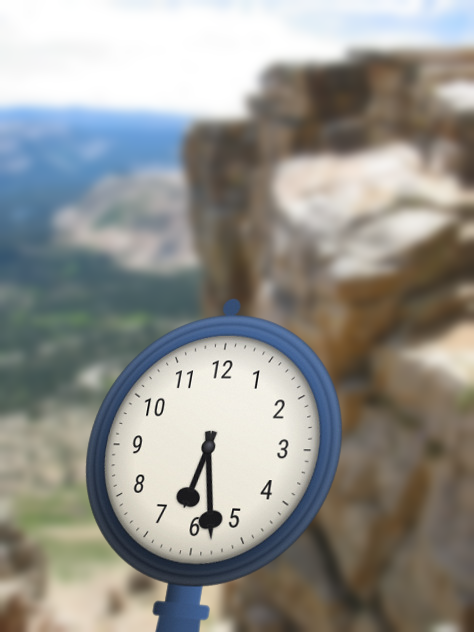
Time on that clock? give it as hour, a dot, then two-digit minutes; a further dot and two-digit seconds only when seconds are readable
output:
6.28
